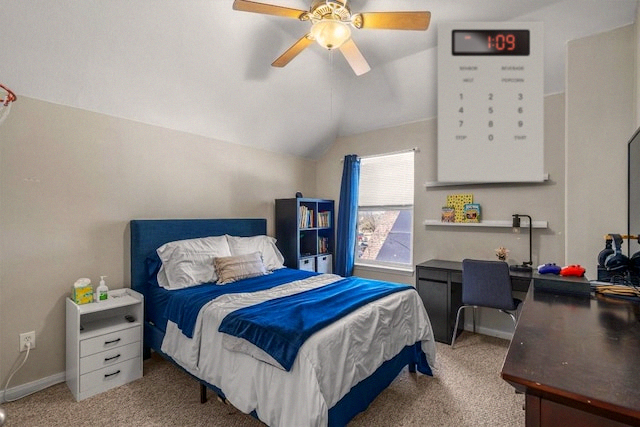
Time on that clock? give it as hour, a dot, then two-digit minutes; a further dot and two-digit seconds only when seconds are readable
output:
1.09
